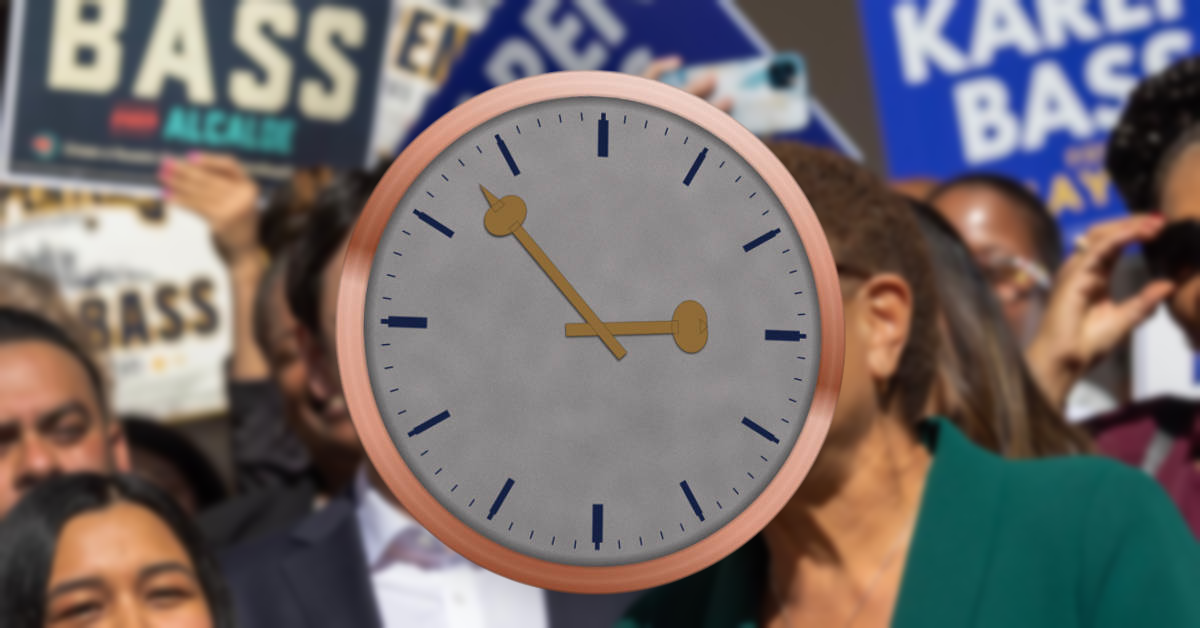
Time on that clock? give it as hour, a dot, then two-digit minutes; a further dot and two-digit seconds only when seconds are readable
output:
2.53
